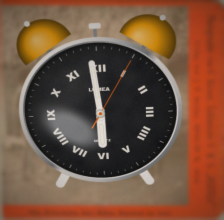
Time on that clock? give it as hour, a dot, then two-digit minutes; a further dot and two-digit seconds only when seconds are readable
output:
5.59.05
